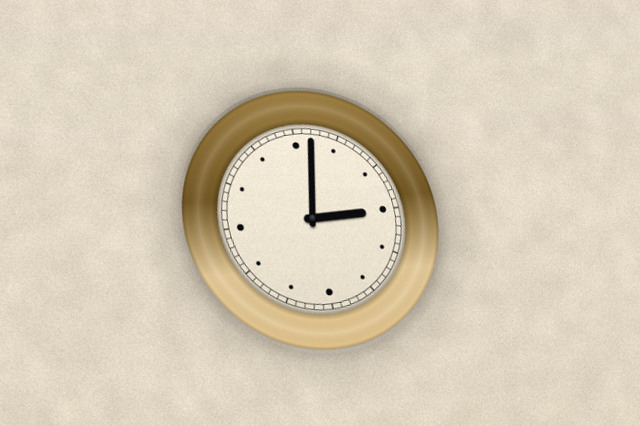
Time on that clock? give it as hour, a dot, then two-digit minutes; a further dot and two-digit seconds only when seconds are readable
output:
3.02
